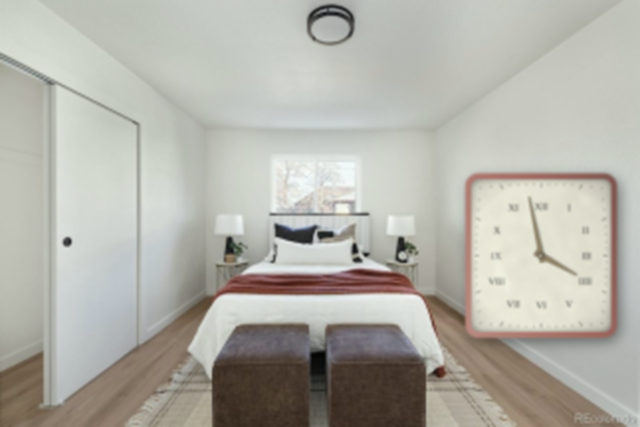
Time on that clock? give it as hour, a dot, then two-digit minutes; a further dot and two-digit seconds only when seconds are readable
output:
3.58
